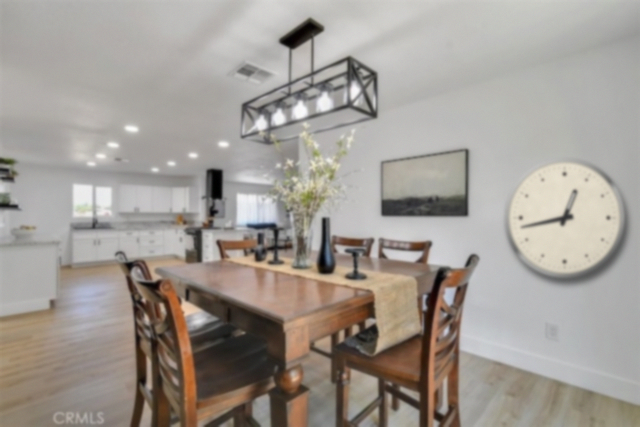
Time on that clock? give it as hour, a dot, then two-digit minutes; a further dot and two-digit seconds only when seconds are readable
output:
12.43
